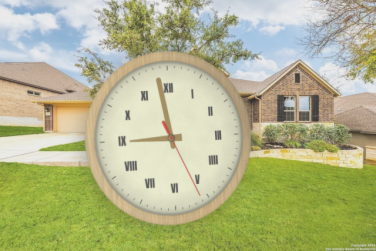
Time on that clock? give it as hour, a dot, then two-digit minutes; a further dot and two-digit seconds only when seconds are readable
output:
8.58.26
